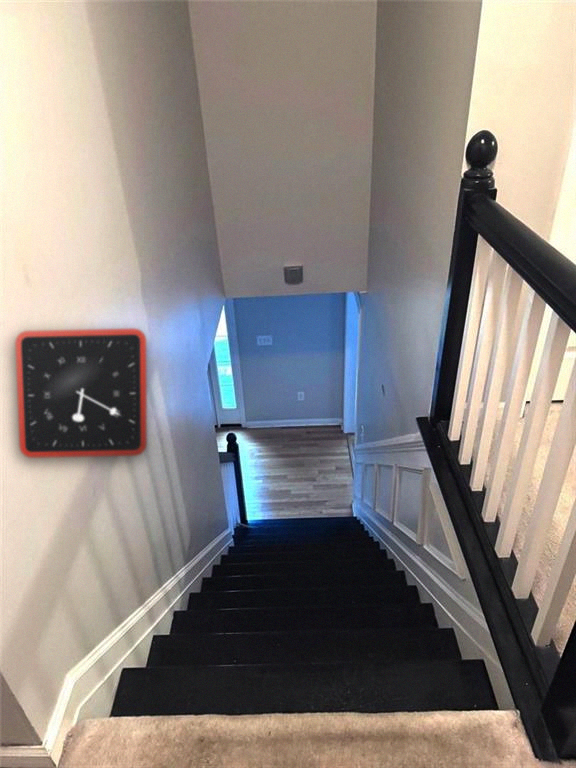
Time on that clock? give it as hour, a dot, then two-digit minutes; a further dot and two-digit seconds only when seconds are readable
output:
6.20
